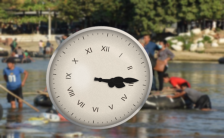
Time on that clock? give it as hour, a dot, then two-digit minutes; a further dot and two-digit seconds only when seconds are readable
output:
3.14
